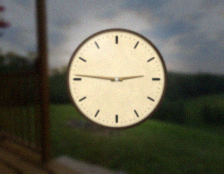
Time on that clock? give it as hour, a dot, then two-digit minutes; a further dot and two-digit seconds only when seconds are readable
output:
2.46
